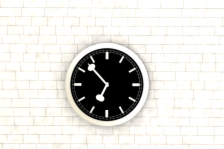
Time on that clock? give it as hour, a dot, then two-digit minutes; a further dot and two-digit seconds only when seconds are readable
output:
6.53
